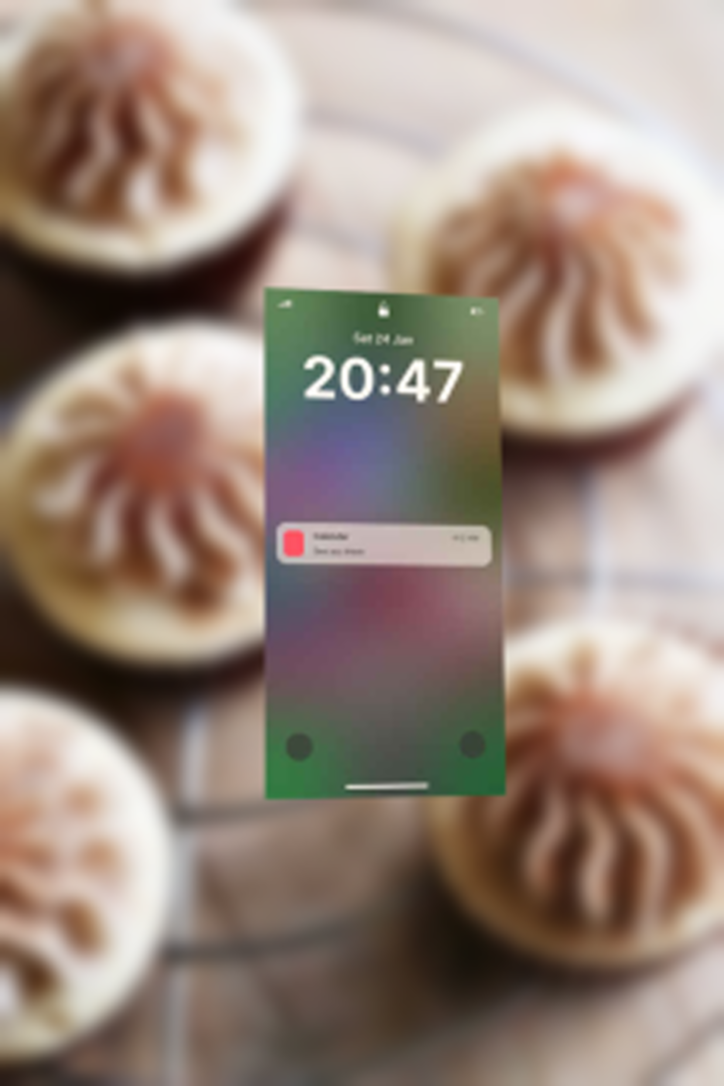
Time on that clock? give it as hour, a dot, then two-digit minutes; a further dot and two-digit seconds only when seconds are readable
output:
20.47
